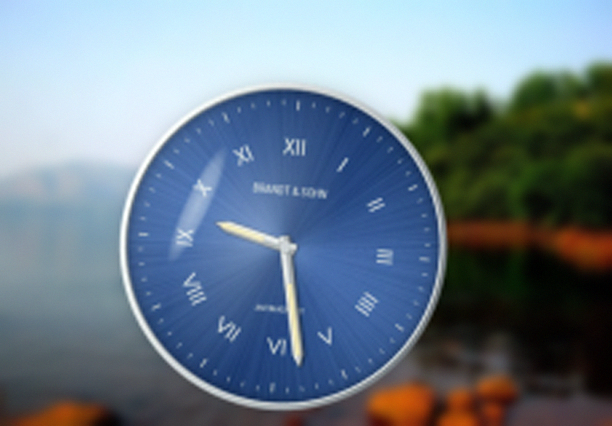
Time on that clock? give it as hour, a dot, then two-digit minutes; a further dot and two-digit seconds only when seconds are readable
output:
9.28
